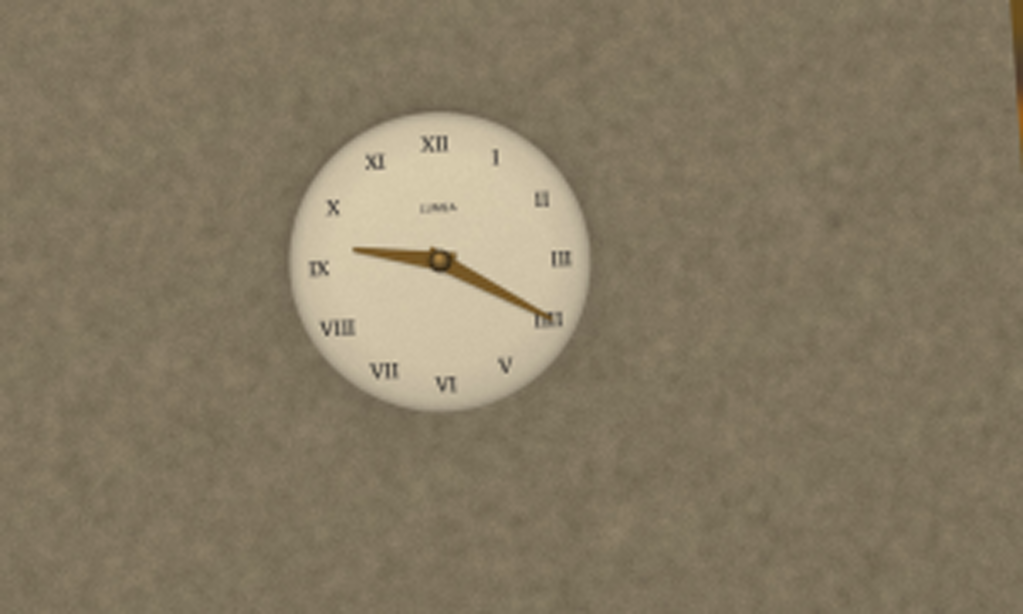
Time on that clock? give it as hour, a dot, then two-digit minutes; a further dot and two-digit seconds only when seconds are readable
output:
9.20
